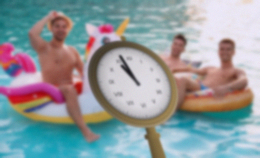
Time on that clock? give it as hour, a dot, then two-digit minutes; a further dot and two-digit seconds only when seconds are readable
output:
10.57
